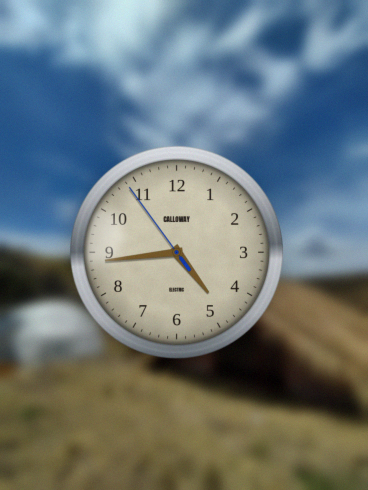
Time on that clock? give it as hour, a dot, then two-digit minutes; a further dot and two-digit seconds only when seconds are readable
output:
4.43.54
